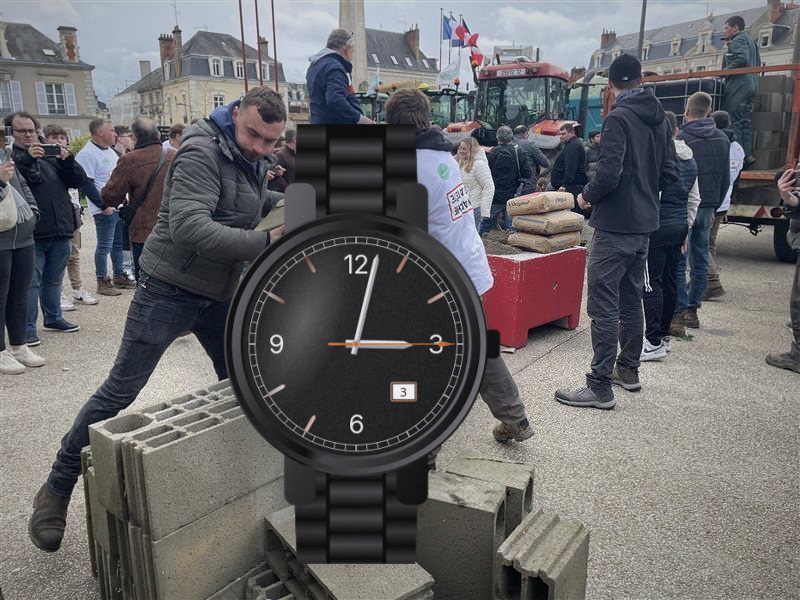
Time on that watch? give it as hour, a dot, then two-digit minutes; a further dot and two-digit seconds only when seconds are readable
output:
3.02.15
